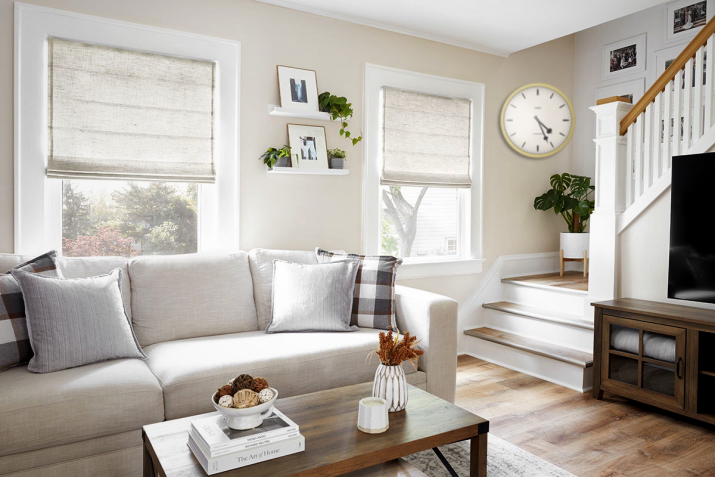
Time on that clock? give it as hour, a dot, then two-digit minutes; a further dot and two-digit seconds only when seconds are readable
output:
4.26
